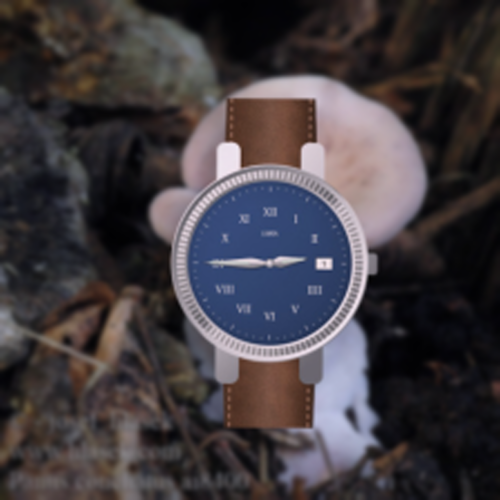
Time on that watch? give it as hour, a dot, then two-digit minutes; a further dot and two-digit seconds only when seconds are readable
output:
2.45
